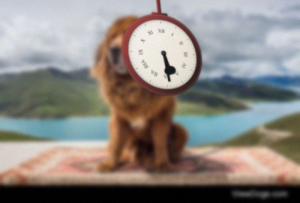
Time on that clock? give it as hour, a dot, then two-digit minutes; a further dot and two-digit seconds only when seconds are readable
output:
5.29
